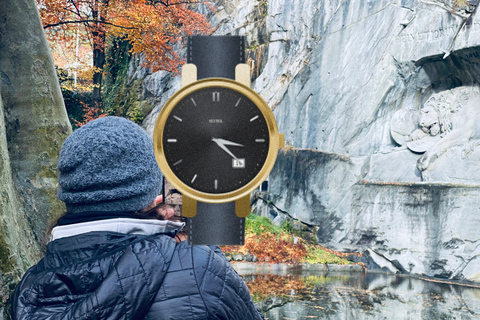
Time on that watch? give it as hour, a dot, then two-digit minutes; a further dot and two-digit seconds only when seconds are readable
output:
3.22
